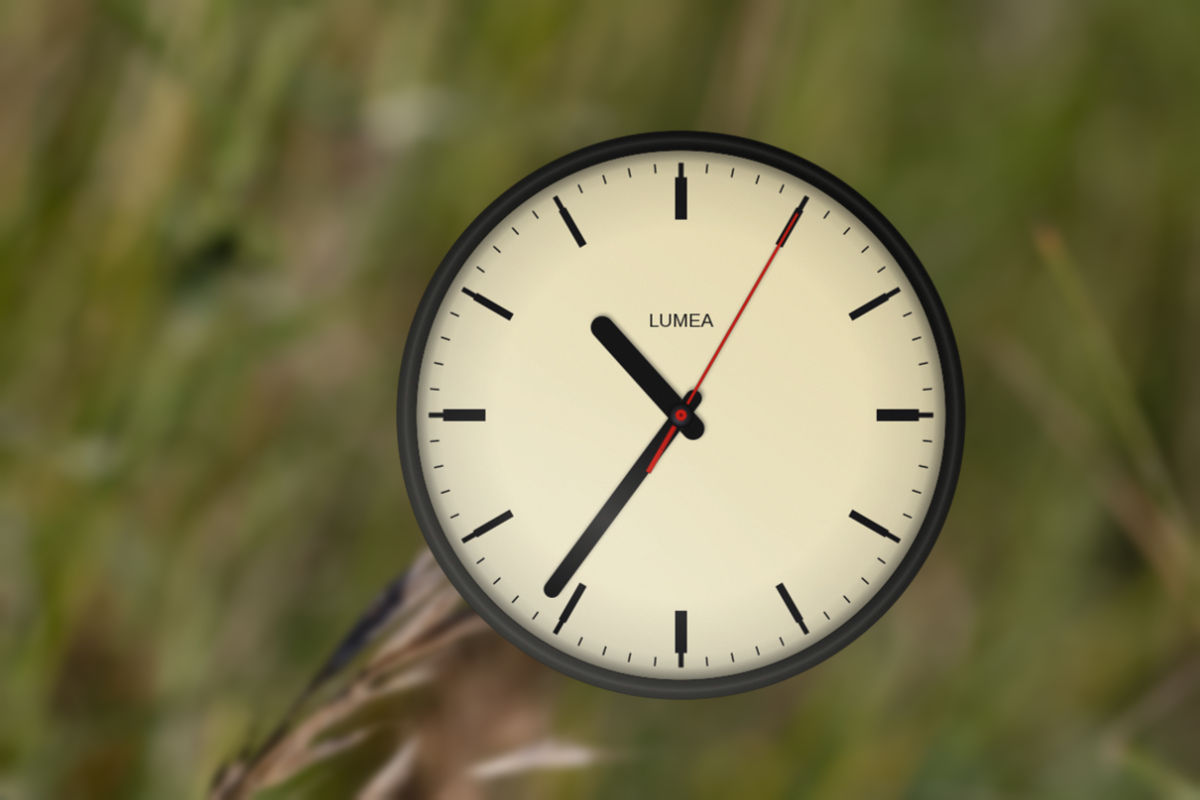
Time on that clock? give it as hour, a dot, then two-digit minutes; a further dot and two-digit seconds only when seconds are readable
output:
10.36.05
